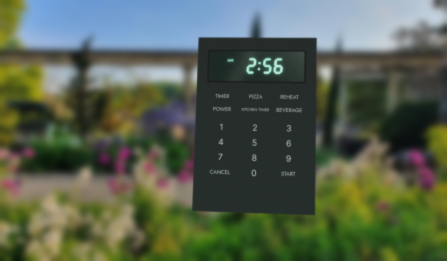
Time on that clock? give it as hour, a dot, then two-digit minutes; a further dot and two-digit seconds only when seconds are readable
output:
2.56
